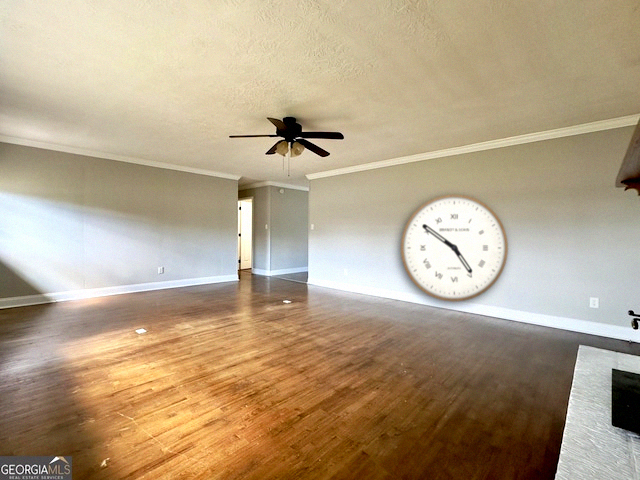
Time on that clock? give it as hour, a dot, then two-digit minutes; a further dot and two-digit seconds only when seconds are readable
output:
4.51
